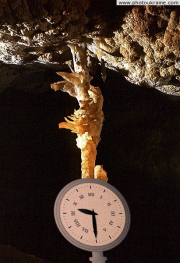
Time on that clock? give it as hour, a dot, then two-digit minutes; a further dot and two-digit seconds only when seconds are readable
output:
9.30
